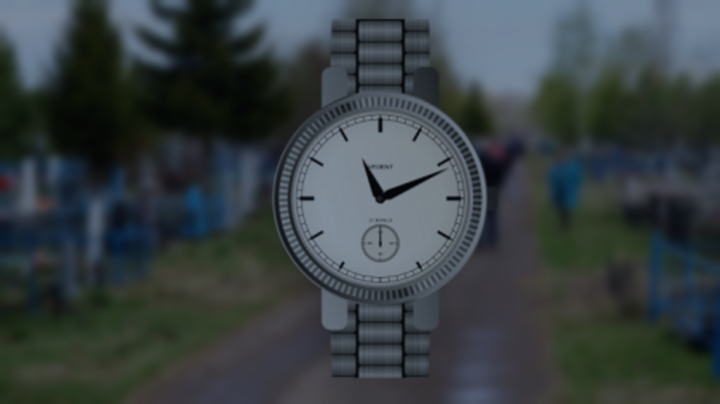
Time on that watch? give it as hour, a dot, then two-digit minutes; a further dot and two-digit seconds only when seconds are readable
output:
11.11
